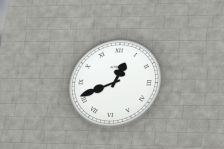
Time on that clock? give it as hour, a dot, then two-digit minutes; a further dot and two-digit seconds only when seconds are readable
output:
12.41
